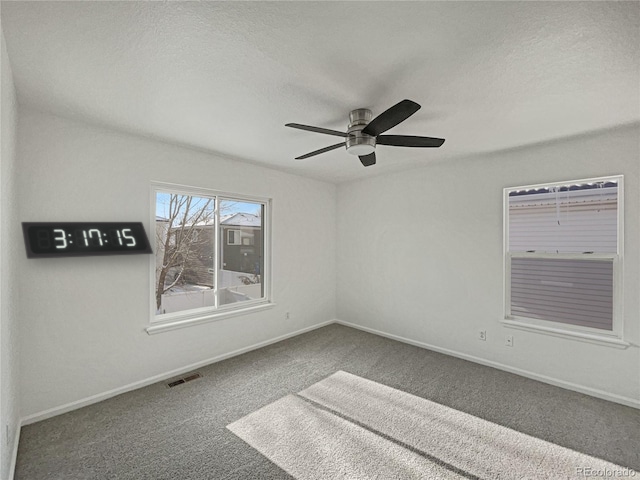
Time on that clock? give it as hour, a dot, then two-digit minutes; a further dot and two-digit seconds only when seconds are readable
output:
3.17.15
